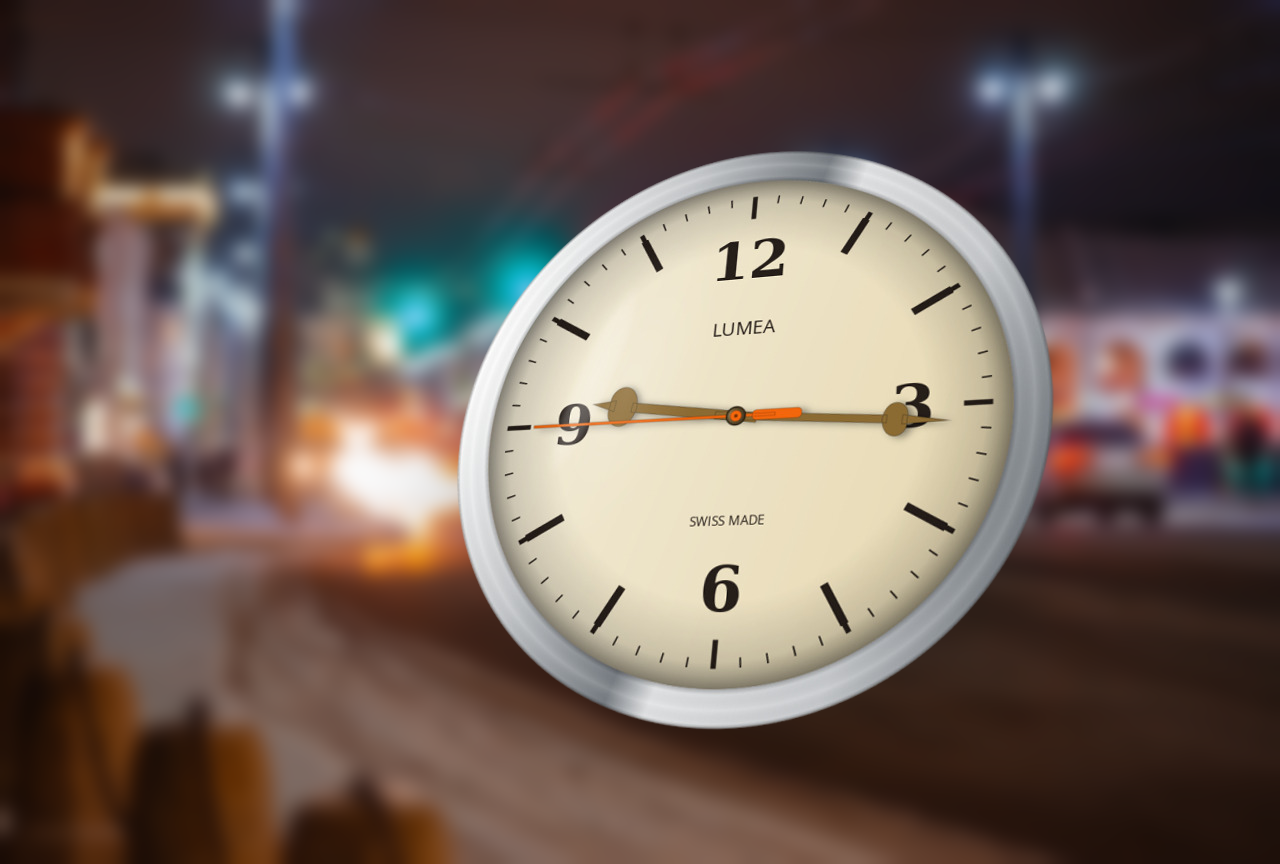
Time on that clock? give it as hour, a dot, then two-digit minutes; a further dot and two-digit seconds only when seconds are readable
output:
9.15.45
